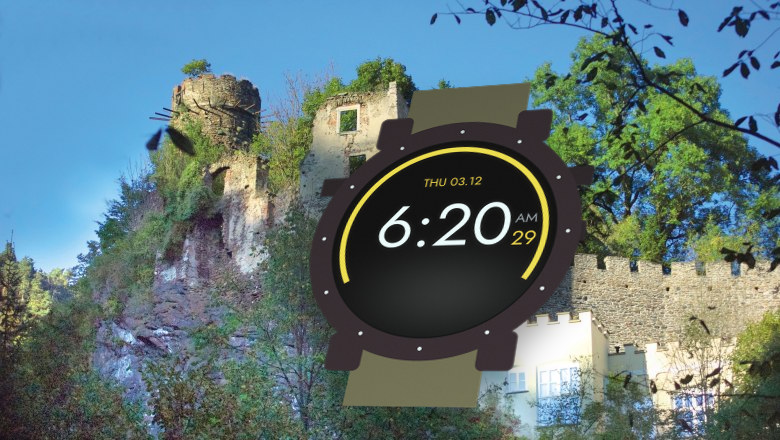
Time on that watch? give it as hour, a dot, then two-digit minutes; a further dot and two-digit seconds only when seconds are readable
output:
6.20.29
